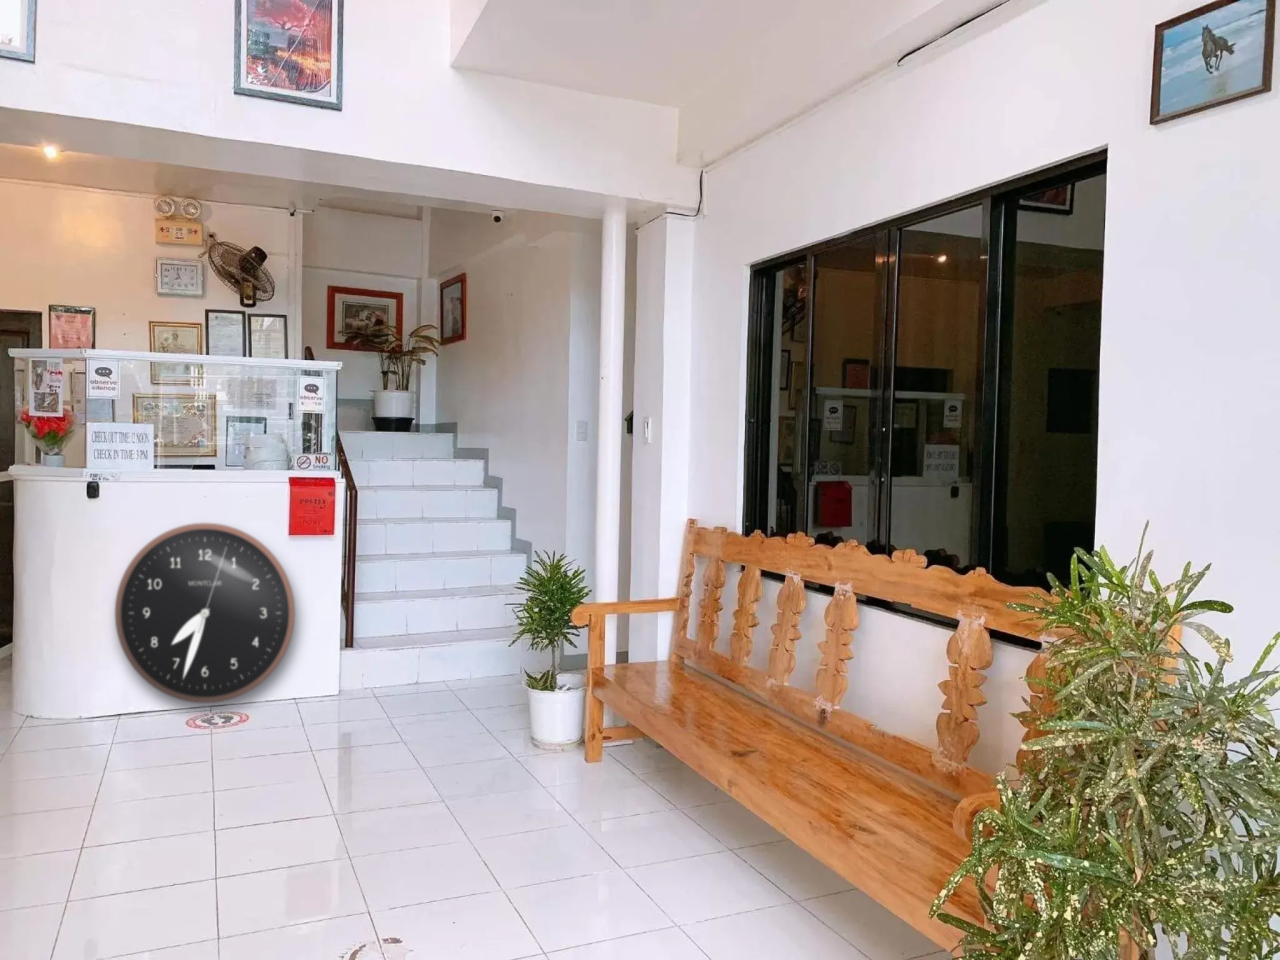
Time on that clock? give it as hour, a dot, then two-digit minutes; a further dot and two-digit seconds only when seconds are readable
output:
7.33.03
